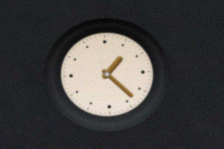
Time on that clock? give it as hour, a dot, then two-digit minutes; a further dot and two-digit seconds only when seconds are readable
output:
1.23
